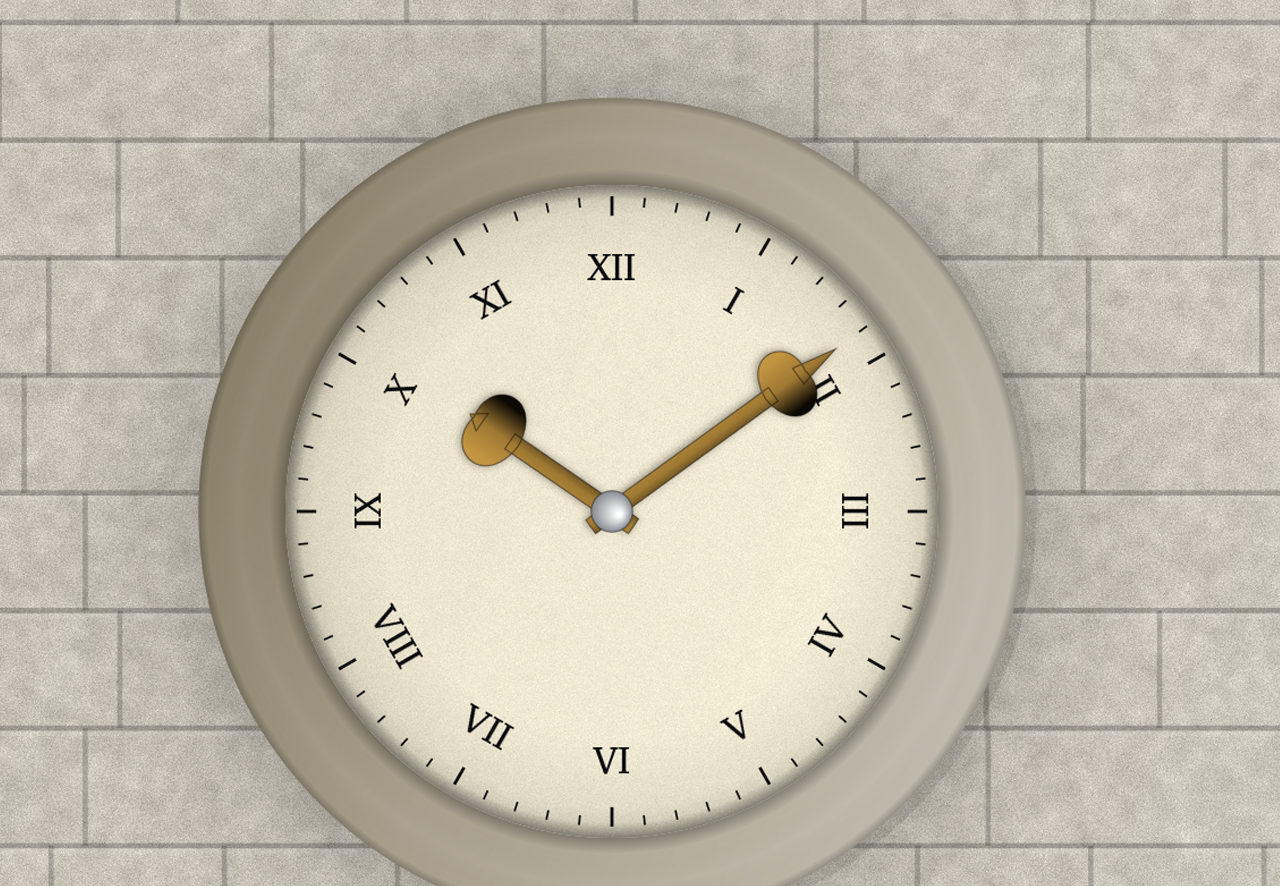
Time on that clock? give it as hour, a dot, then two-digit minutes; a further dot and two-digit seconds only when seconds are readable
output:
10.09
